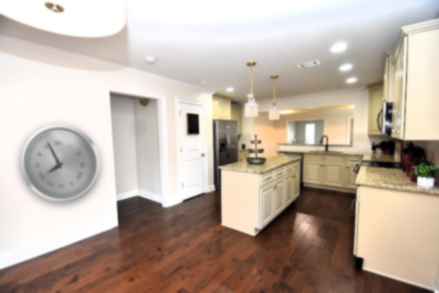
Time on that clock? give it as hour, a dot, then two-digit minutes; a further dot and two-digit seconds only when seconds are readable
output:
7.56
